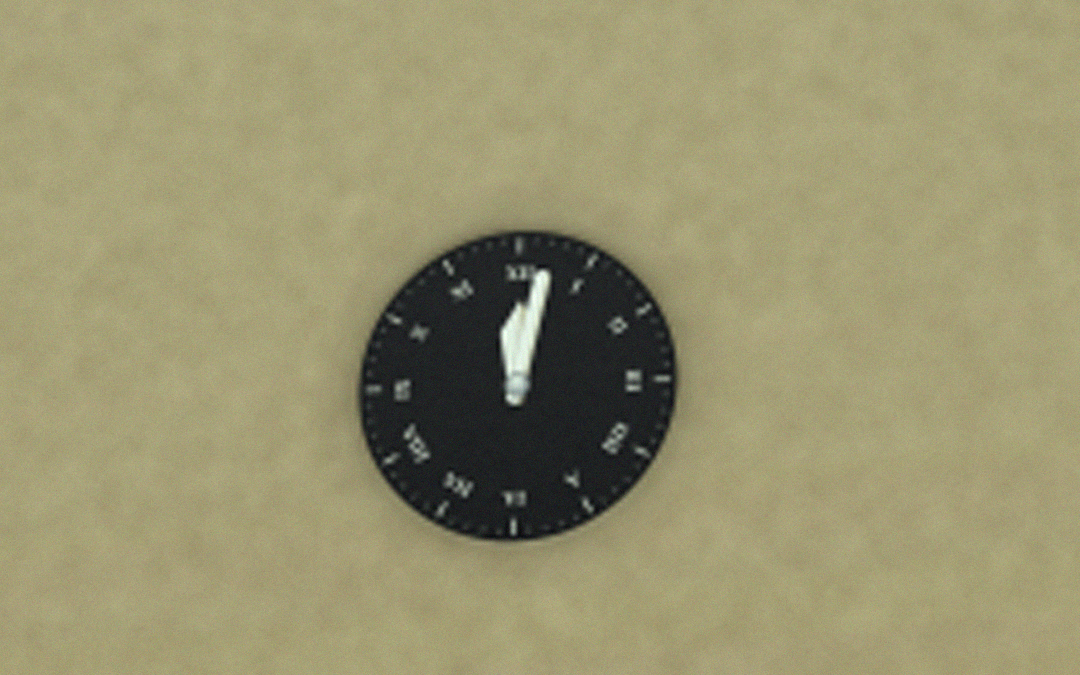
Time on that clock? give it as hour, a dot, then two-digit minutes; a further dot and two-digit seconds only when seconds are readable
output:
12.02
